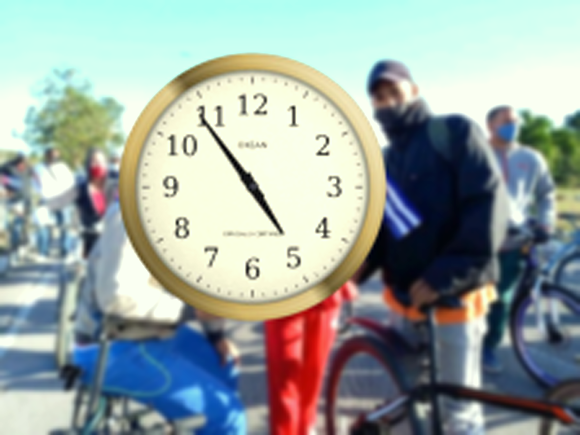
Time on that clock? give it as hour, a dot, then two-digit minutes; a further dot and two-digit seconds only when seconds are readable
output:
4.54
